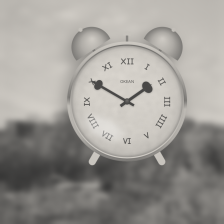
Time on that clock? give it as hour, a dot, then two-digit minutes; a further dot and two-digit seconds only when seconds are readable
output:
1.50
